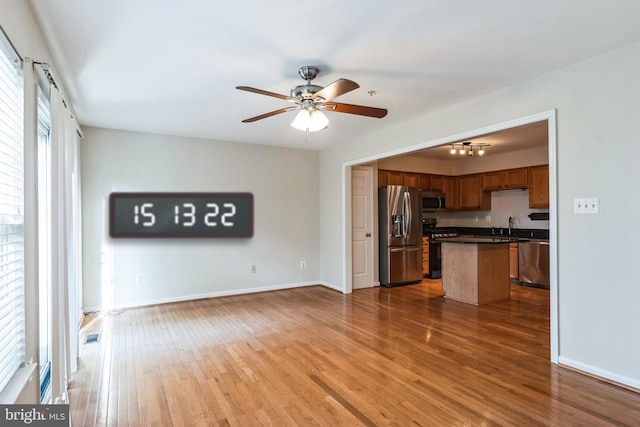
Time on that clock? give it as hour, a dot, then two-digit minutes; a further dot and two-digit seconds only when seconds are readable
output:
15.13.22
